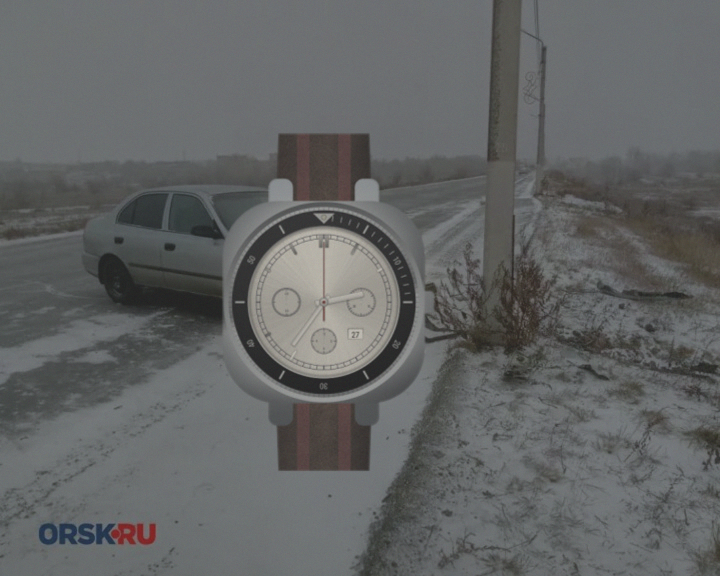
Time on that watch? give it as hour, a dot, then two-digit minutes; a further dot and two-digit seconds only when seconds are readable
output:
2.36
